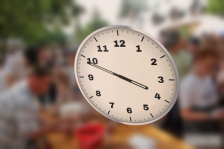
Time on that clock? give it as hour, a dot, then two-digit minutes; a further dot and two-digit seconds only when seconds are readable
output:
3.49
